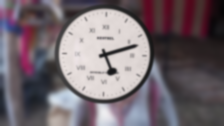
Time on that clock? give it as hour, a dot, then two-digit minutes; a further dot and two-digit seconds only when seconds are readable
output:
5.12
